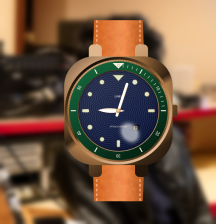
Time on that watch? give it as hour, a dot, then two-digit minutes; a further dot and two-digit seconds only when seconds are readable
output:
9.03
